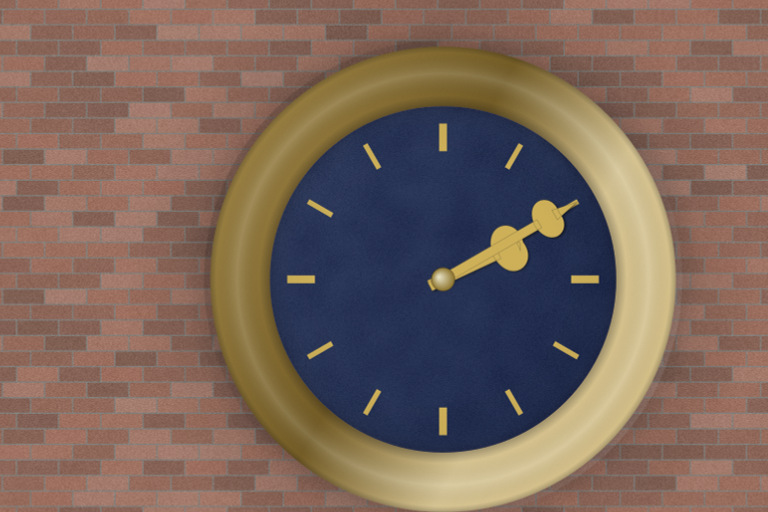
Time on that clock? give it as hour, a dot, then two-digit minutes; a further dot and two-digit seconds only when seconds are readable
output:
2.10
